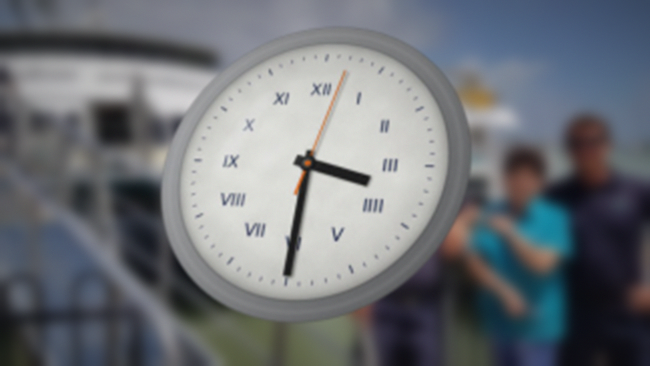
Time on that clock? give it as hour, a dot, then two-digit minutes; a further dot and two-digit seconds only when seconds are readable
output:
3.30.02
